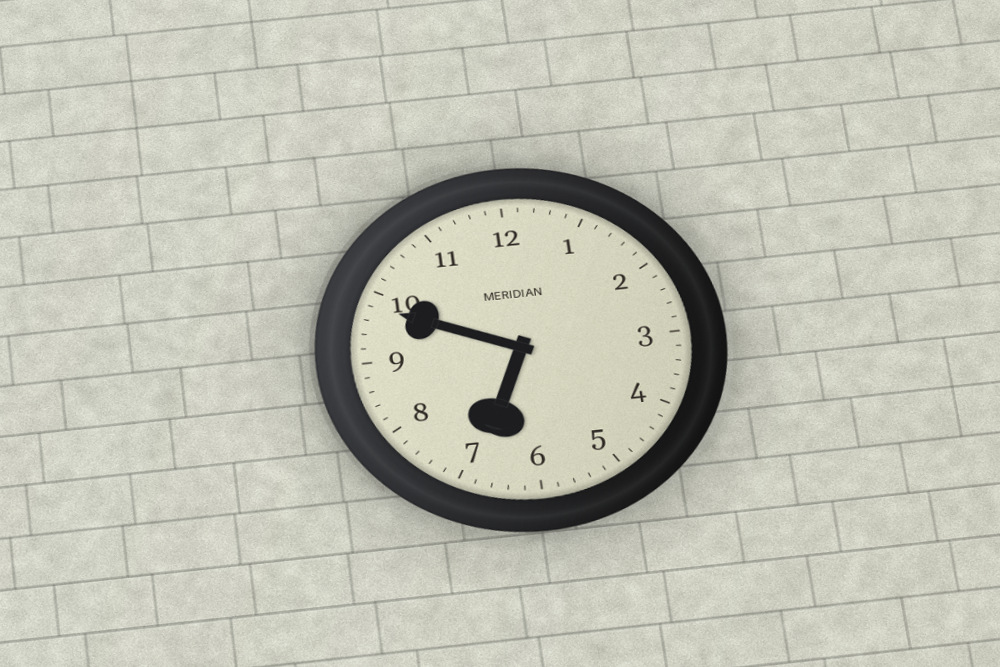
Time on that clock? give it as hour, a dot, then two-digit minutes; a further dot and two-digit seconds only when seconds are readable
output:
6.49
